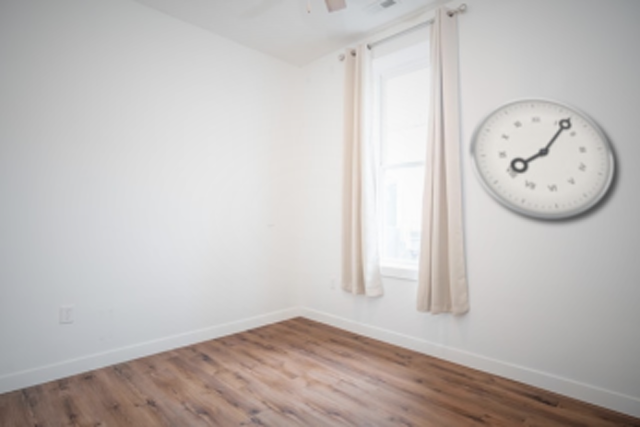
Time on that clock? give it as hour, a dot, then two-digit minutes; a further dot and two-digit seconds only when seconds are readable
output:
8.07
